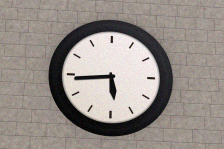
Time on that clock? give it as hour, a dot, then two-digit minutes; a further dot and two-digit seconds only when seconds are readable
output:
5.44
